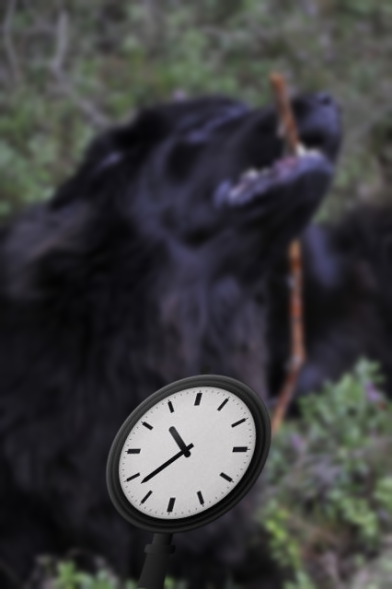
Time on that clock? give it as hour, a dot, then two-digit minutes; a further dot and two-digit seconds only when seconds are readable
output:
10.38
